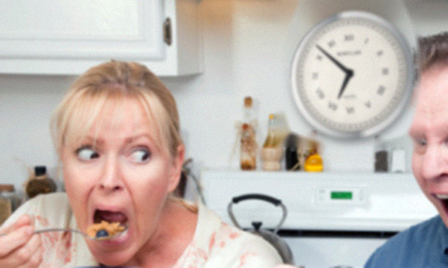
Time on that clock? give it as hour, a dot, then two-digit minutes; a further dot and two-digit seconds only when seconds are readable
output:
6.52
